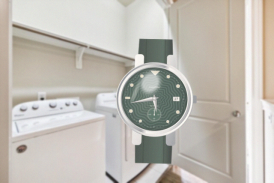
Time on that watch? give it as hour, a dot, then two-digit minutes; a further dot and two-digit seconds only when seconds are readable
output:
5.43
